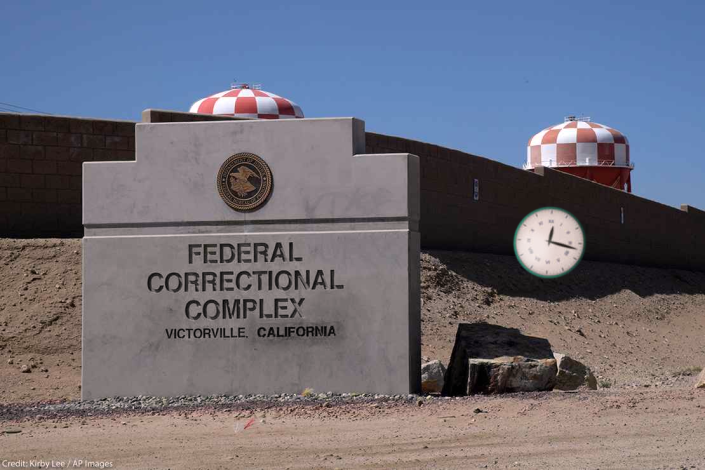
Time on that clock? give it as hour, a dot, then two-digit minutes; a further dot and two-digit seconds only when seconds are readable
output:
12.17
